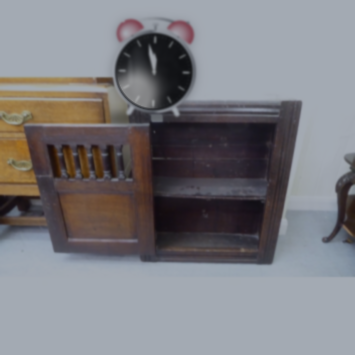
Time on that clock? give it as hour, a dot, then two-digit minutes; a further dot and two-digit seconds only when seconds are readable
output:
11.58
